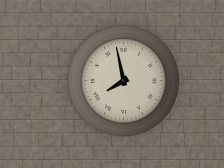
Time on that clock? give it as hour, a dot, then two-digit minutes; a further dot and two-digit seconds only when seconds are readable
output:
7.58
